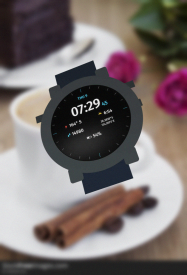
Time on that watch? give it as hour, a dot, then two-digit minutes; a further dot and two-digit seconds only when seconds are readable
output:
7.29
